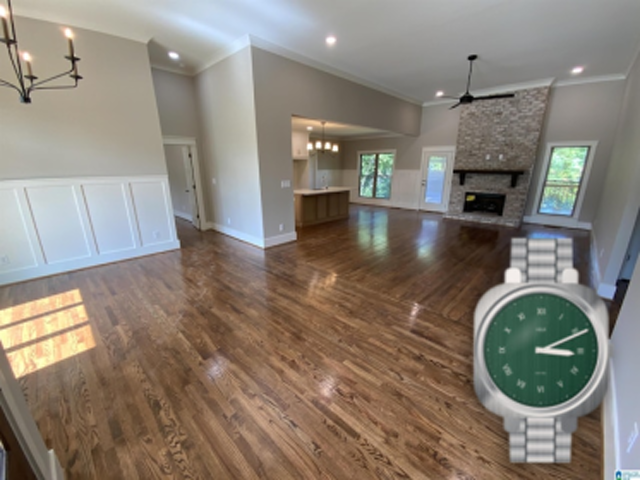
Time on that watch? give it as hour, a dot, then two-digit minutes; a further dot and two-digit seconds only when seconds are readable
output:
3.11
